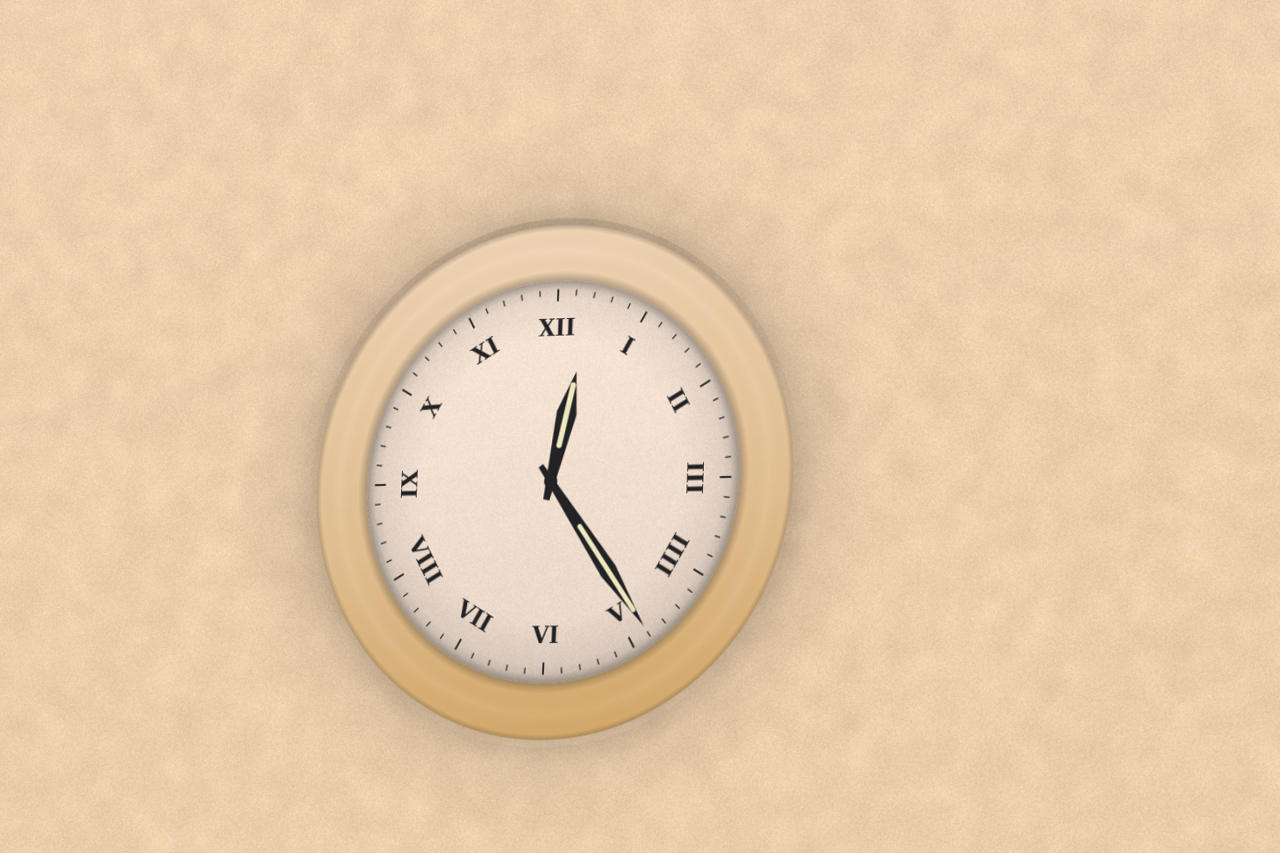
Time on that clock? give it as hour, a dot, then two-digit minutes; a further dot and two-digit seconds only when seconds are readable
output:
12.24
